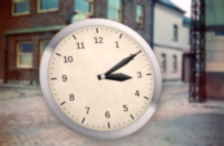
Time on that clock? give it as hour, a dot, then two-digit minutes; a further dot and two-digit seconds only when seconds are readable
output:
3.10
